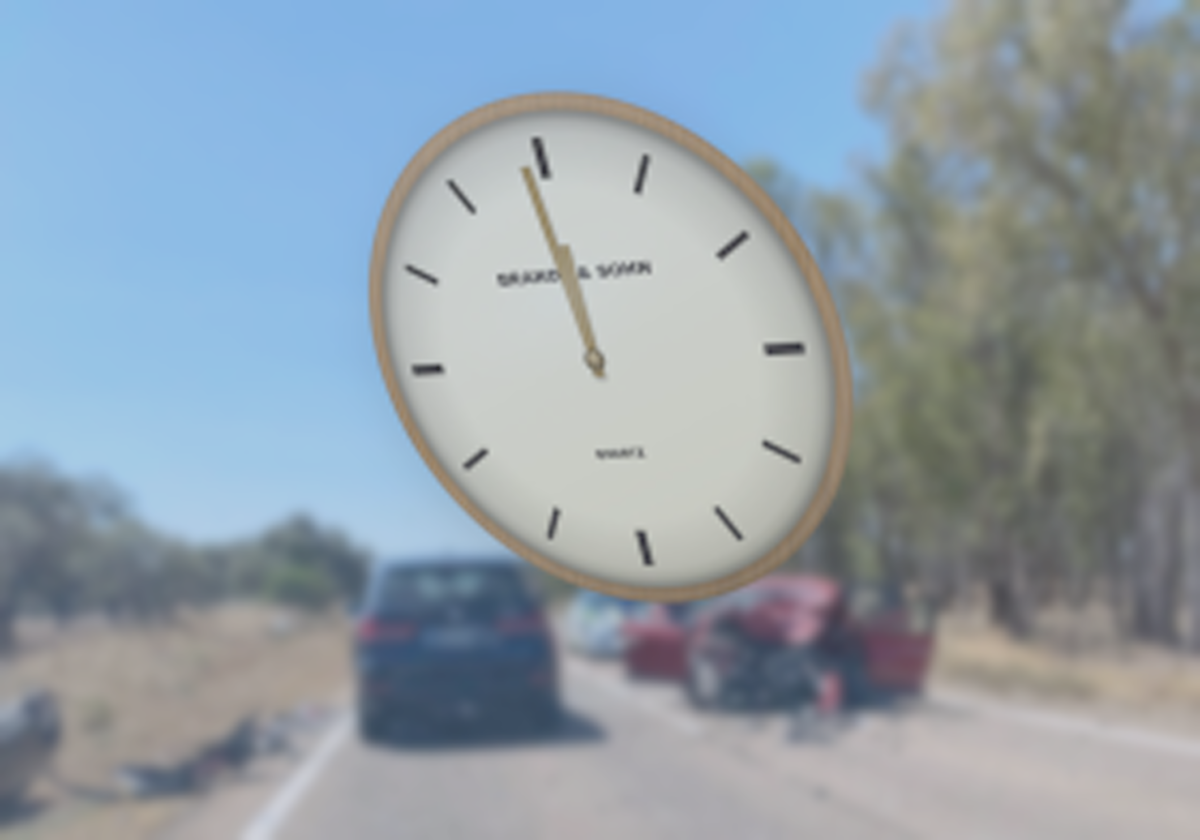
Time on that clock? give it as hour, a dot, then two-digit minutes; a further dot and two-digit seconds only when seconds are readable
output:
11.59
